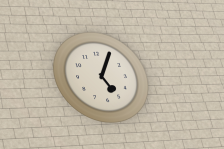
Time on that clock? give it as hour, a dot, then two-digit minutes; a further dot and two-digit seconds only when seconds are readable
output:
5.05
